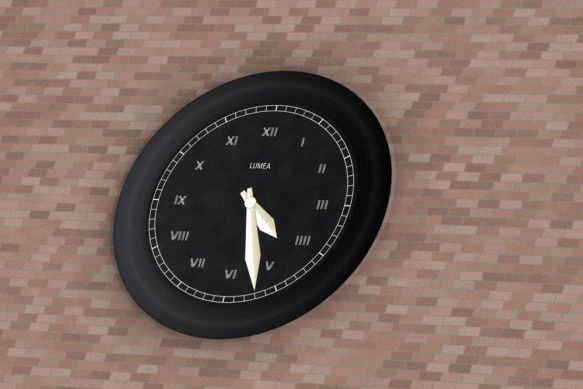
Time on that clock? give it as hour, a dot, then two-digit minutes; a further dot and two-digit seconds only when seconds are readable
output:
4.27
